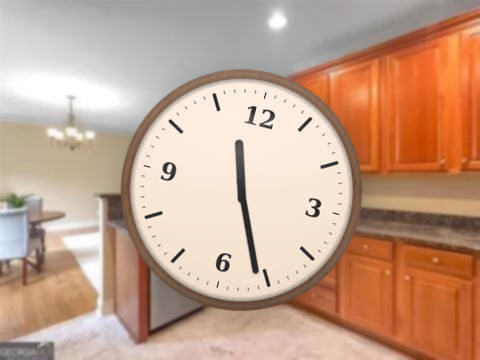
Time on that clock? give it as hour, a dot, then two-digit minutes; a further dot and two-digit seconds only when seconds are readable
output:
11.26
